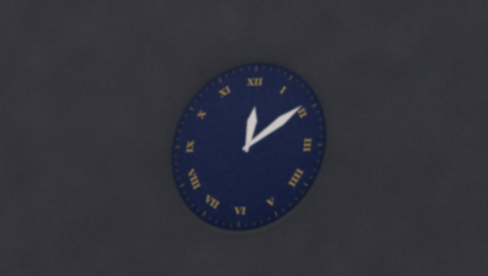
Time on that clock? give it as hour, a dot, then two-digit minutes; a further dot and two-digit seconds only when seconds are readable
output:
12.09
